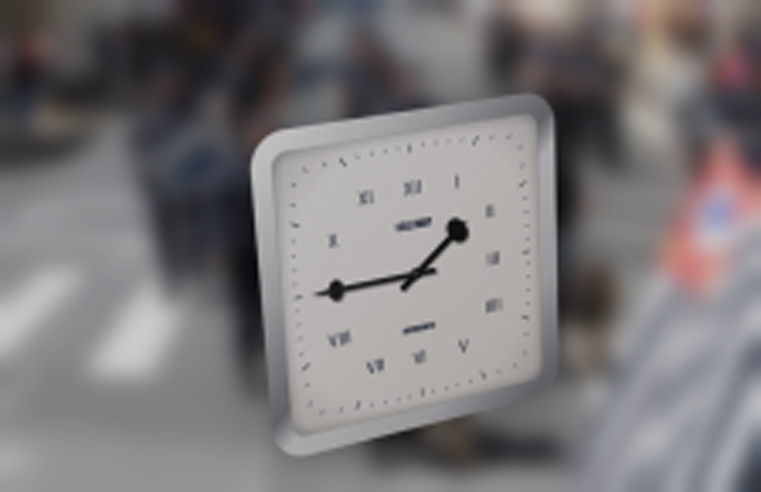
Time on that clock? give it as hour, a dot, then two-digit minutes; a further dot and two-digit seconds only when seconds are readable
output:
1.45
